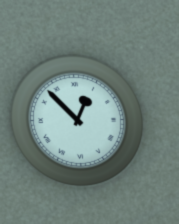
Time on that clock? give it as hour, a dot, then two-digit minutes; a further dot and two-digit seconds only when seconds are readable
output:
12.53
